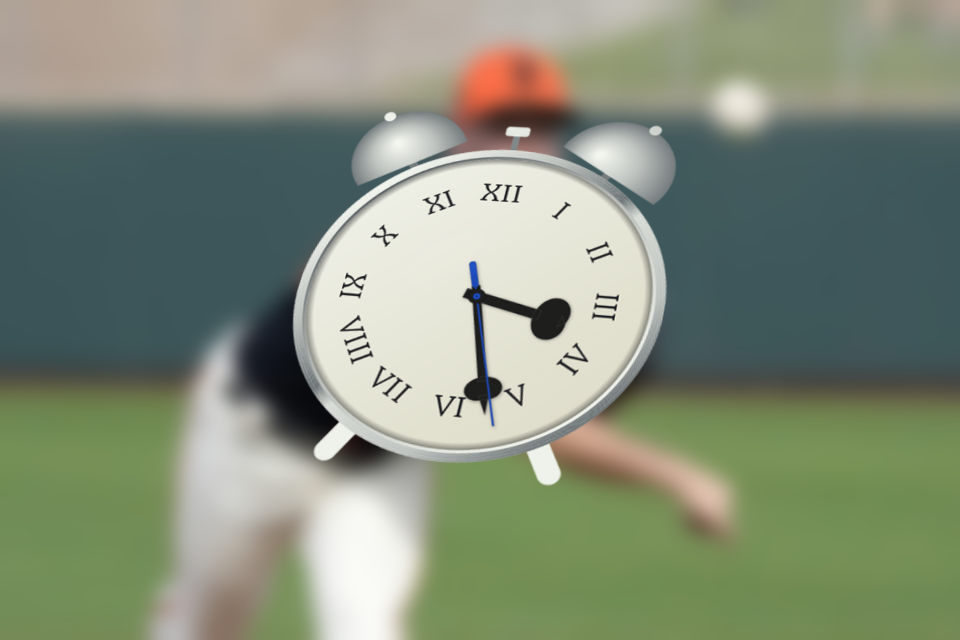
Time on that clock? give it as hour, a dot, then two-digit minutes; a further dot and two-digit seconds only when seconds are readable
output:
3.27.27
